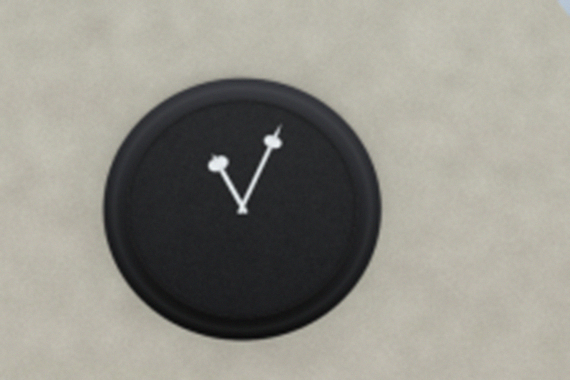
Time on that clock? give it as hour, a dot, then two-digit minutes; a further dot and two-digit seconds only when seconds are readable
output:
11.04
